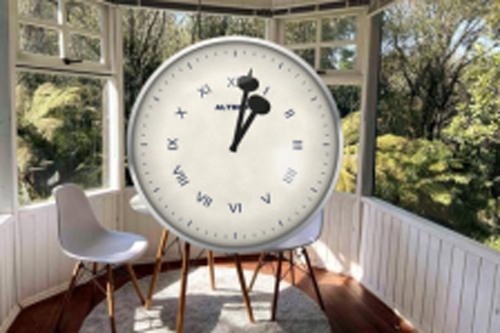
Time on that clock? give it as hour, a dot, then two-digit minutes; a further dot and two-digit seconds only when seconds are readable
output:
1.02
